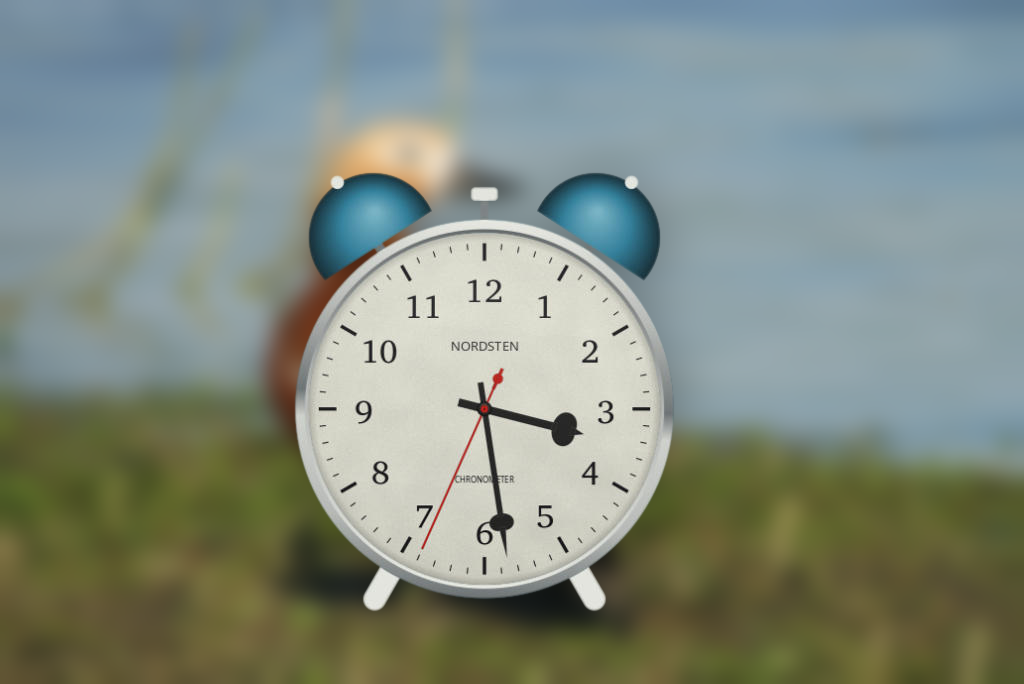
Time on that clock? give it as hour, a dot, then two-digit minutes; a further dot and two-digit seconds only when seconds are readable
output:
3.28.34
